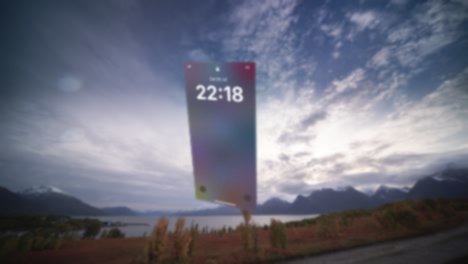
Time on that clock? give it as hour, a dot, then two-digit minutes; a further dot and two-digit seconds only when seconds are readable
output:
22.18
